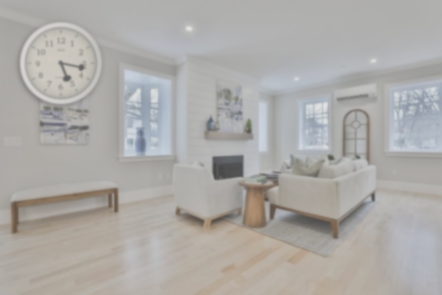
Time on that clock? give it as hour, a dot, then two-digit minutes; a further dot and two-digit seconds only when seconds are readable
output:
5.17
